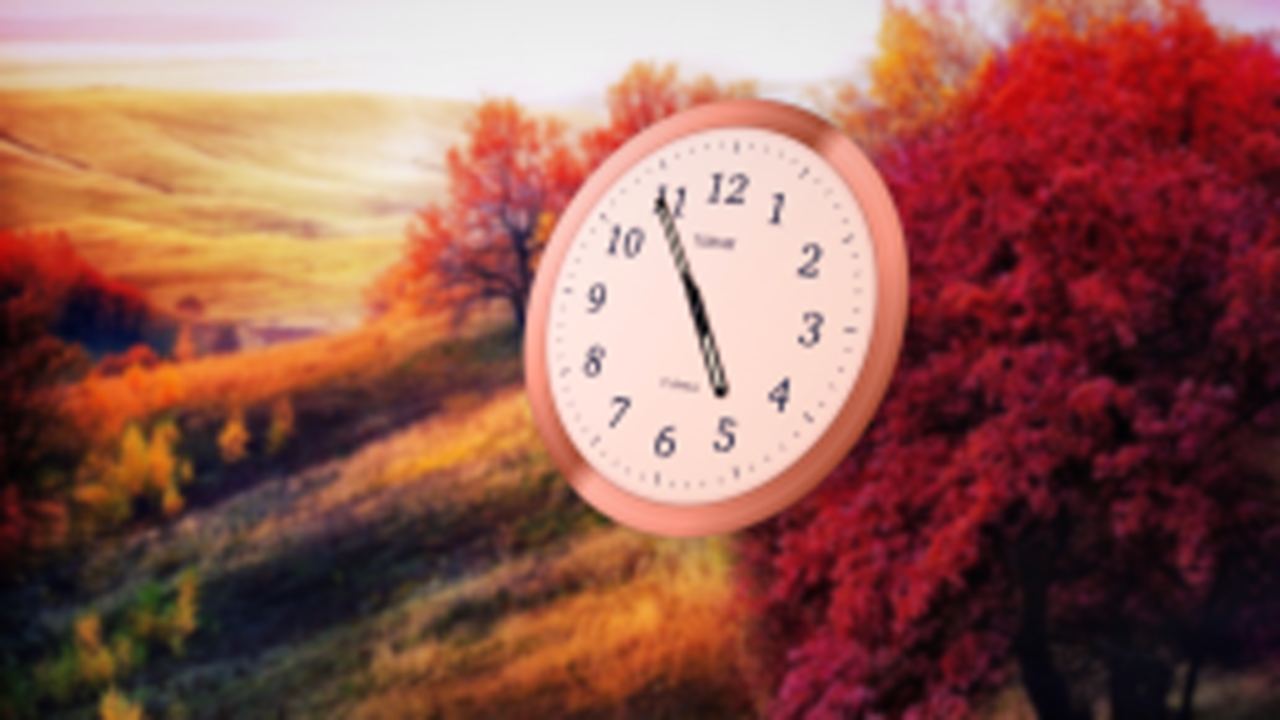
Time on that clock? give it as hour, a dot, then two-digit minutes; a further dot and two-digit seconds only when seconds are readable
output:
4.54
